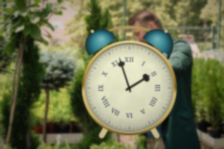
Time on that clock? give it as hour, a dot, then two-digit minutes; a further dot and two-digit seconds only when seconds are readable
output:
1.57
